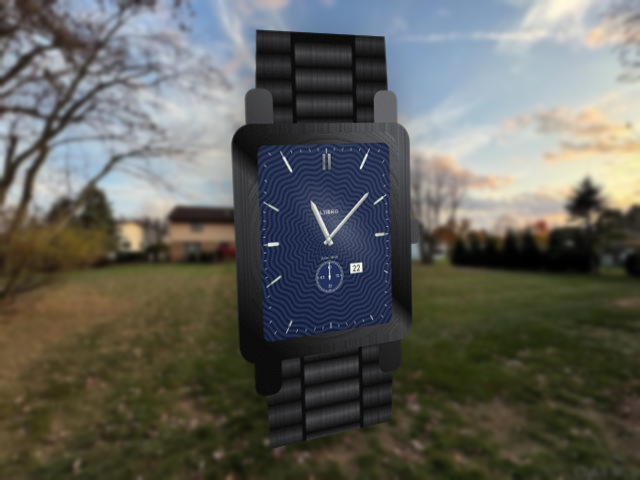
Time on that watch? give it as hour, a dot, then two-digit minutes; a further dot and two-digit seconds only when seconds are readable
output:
11.08
